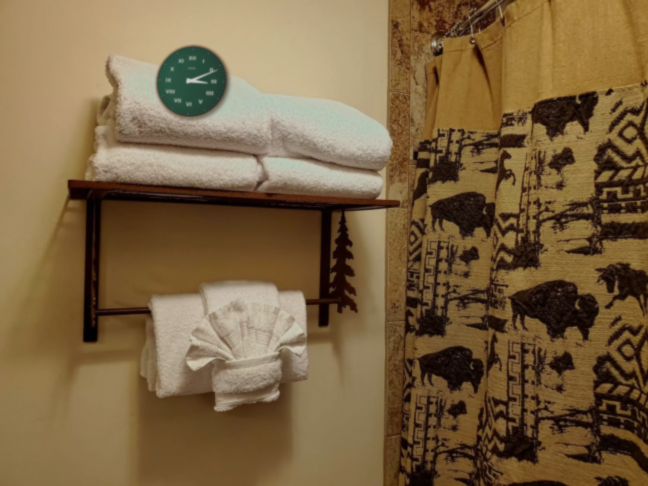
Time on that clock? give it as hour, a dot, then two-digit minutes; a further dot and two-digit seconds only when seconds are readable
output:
3.11
